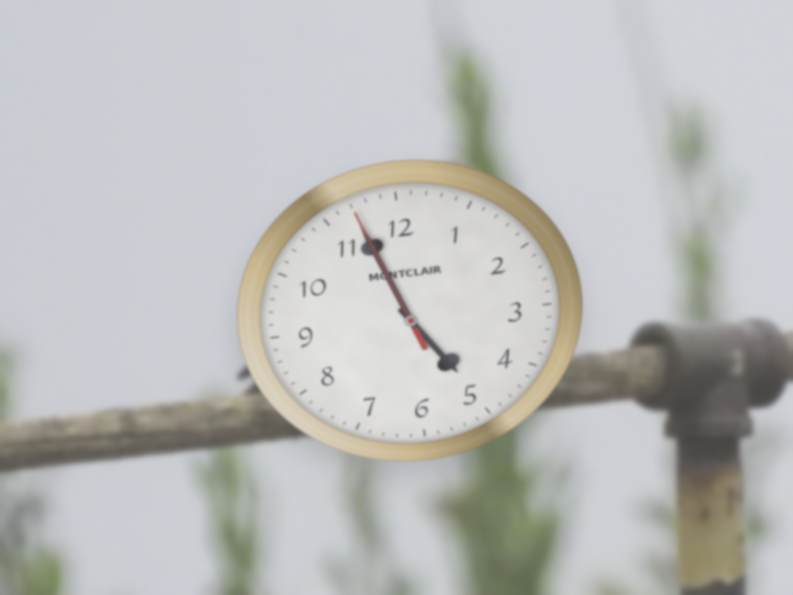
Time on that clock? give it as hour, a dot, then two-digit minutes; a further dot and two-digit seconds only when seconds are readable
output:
4.56.57
